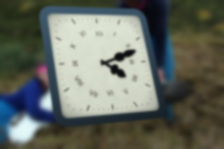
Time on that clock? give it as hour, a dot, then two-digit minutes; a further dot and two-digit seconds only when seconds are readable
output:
4.12
